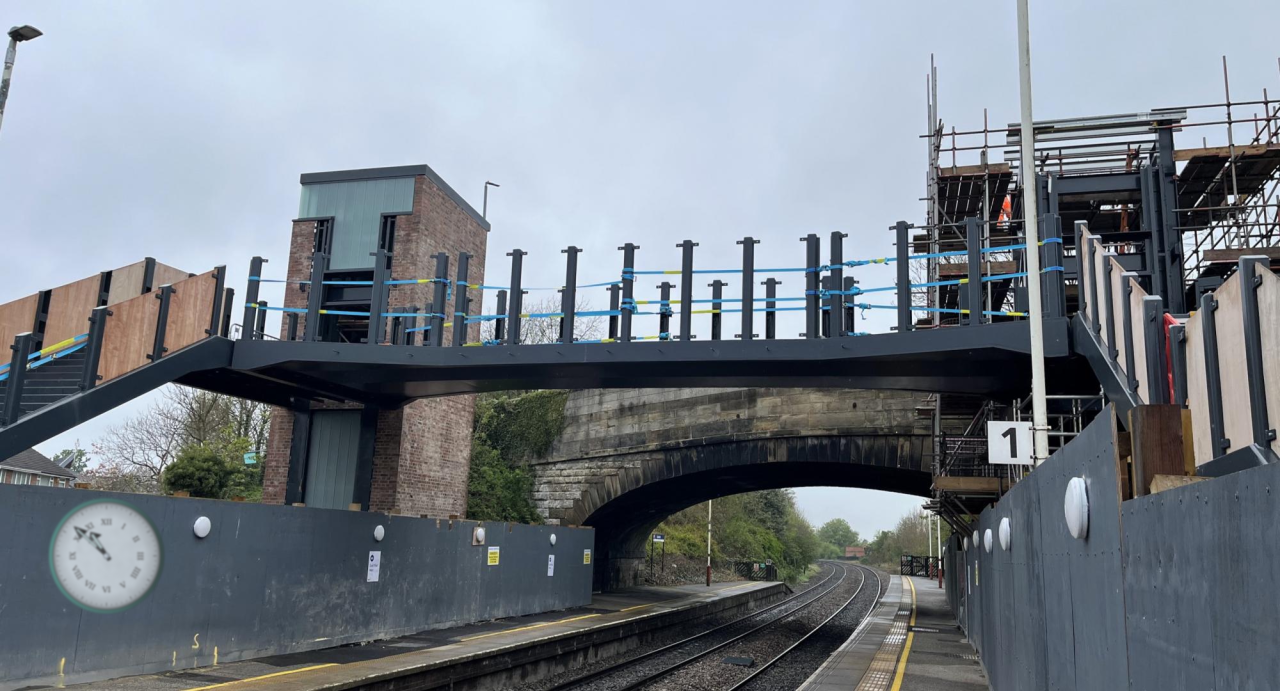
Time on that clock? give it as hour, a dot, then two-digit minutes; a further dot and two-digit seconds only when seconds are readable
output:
10.52
